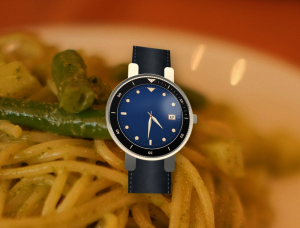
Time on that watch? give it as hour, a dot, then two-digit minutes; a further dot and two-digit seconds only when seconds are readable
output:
4.31
